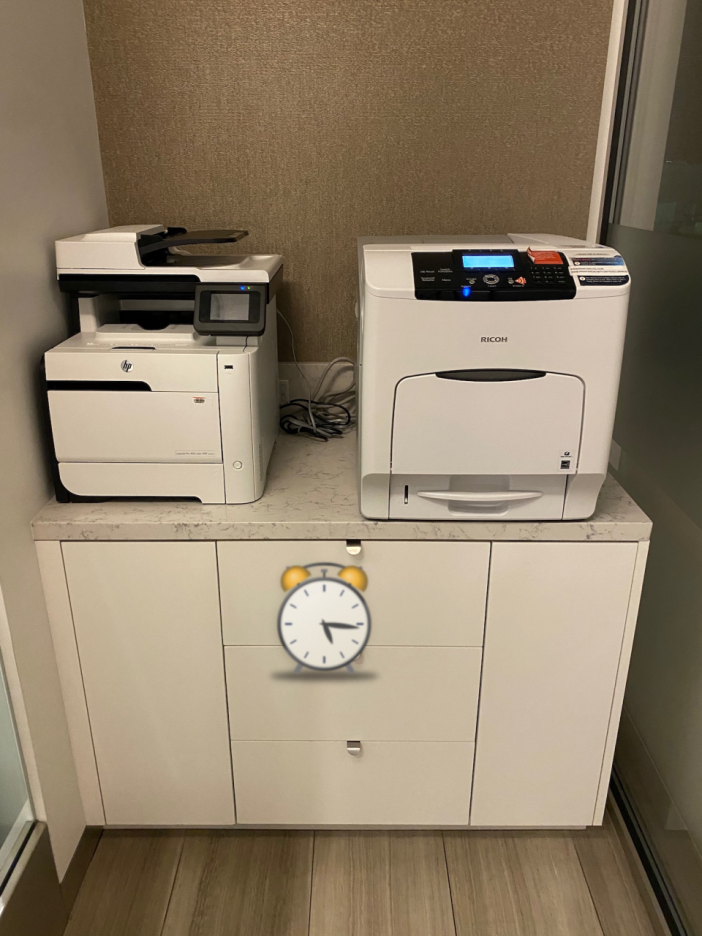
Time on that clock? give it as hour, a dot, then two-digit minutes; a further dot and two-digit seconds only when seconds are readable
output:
5.16
